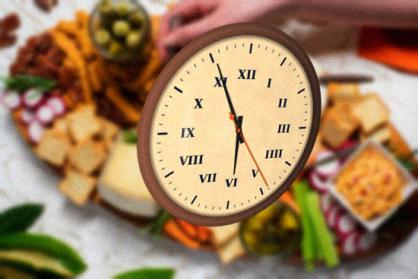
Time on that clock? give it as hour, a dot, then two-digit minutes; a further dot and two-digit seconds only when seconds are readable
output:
5.55.24
